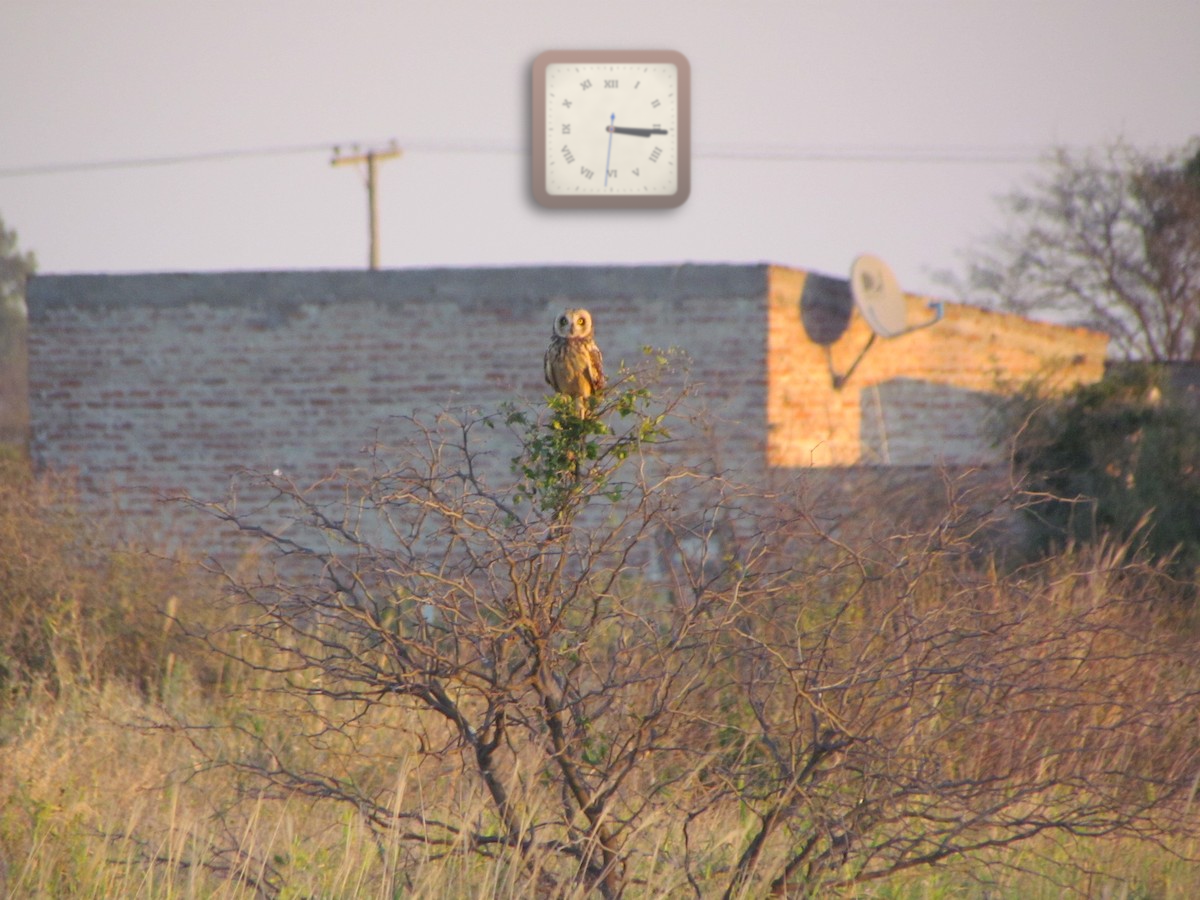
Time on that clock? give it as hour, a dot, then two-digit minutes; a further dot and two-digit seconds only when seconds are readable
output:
3.15.31
